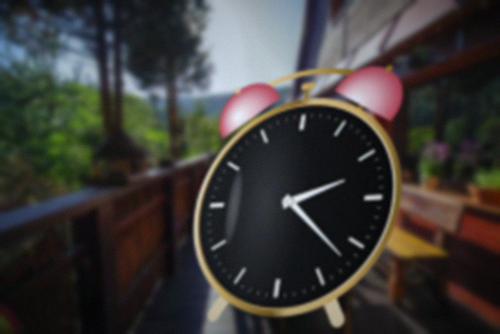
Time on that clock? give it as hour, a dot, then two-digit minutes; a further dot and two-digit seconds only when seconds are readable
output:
2.22
